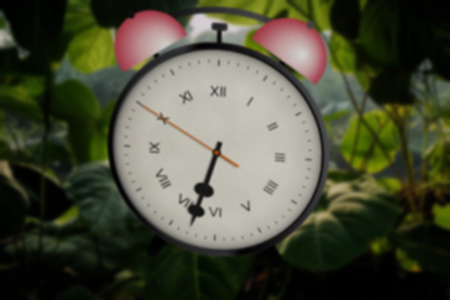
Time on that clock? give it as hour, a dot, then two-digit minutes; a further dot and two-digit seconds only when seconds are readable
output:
6.32.50
